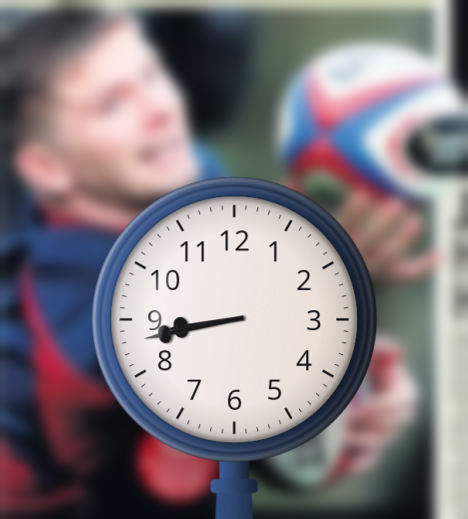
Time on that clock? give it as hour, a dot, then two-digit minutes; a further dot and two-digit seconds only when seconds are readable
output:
8.43
